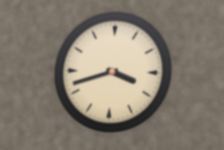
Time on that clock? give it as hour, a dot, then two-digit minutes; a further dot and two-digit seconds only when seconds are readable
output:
3.42
